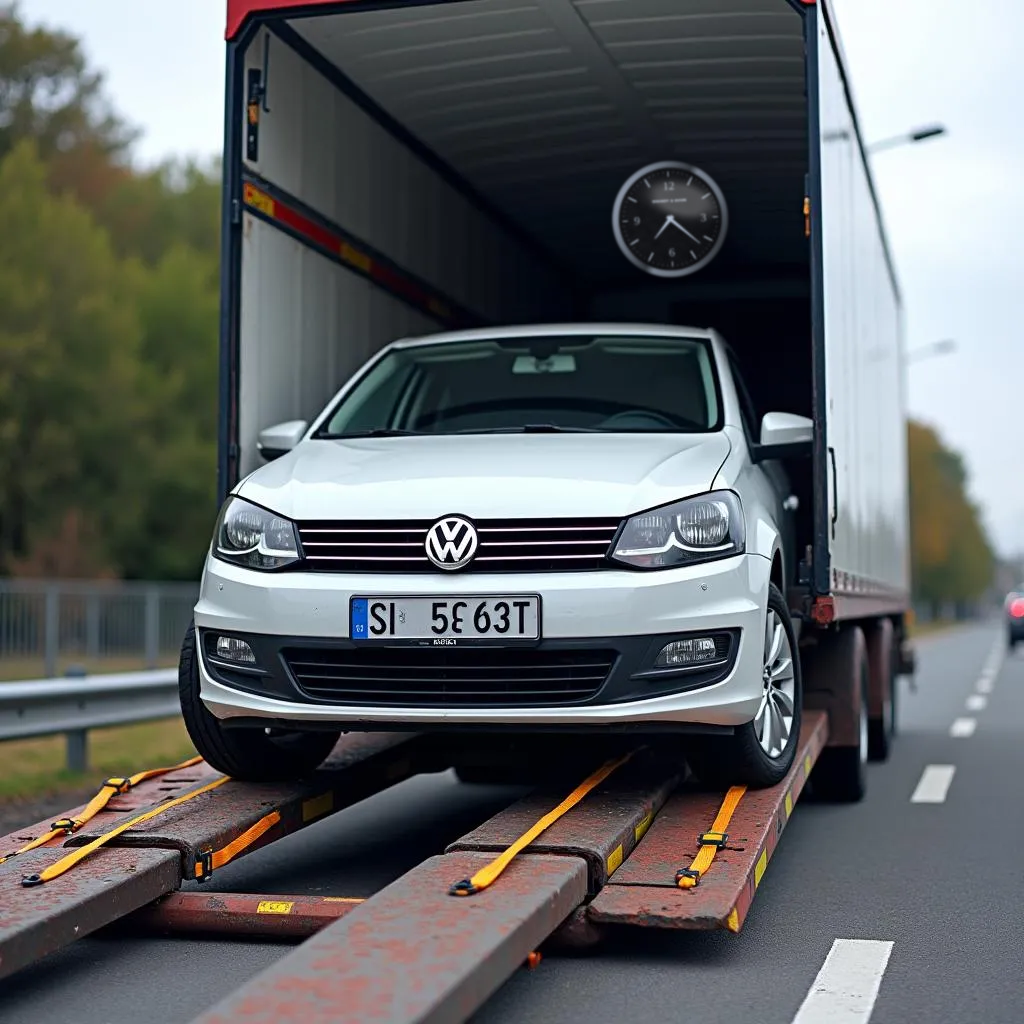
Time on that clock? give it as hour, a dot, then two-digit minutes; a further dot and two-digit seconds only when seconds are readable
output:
7.22
